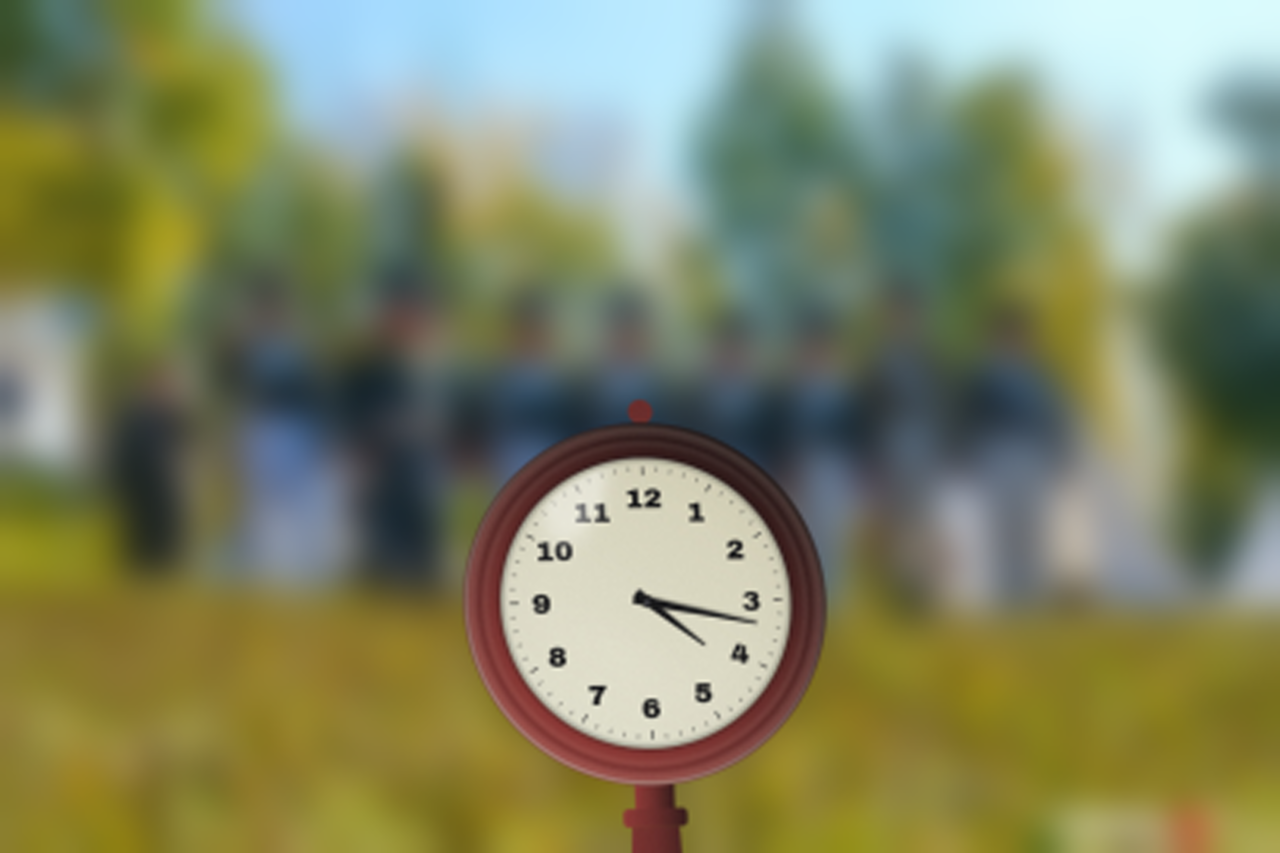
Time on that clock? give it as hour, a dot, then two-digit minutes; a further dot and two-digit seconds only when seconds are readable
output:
4.17
